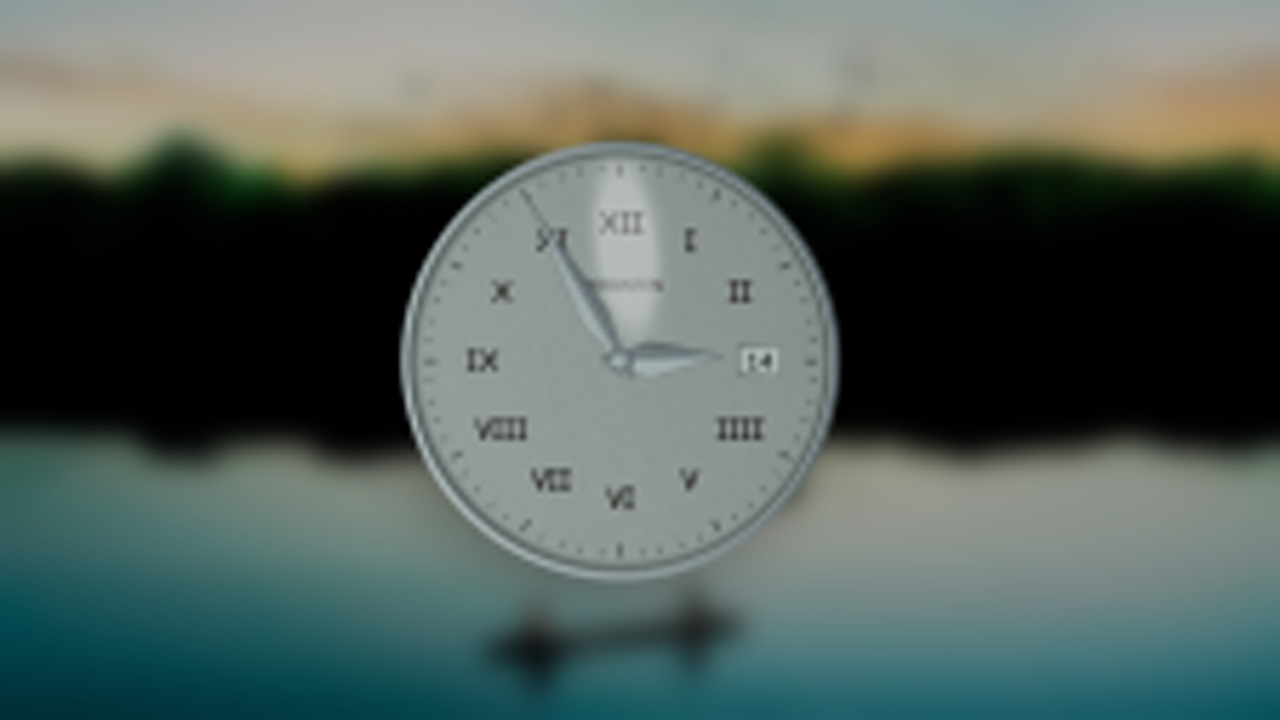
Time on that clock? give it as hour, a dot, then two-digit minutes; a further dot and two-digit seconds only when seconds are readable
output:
2.55
